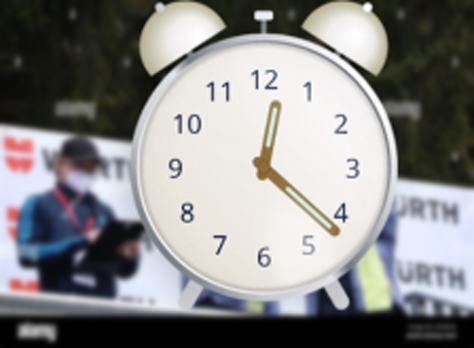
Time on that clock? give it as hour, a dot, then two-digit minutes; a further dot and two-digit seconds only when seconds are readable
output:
12.22
